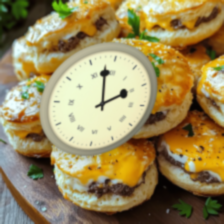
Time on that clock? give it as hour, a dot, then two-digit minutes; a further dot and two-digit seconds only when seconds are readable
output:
1.58
